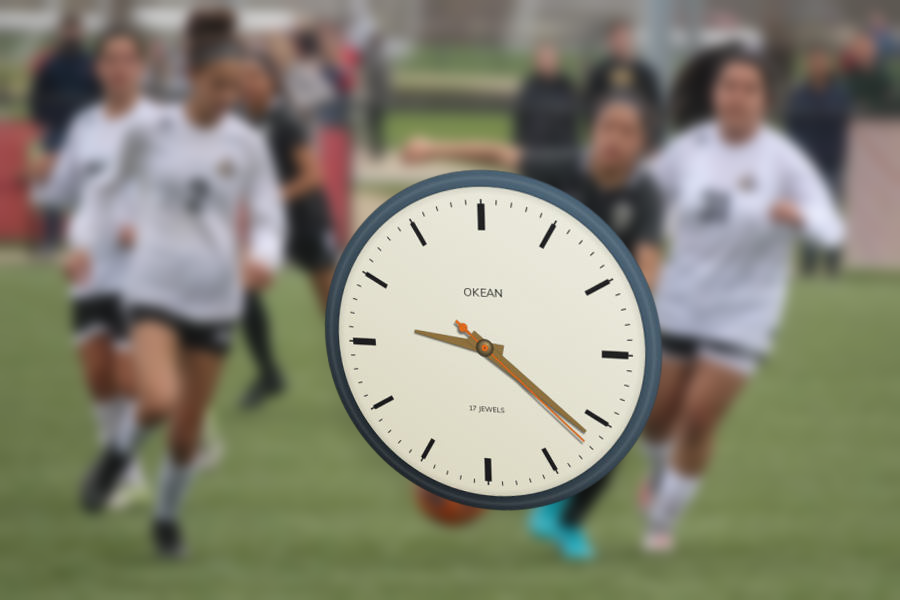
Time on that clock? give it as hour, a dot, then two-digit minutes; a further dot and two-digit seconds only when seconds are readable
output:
9.21.22
